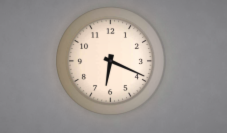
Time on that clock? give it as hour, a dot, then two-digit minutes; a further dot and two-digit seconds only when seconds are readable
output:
6.19
